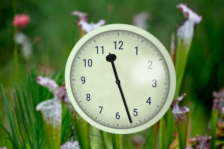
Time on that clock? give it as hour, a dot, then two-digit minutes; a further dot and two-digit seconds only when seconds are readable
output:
11.27
